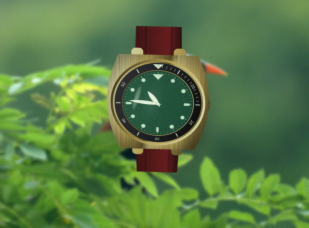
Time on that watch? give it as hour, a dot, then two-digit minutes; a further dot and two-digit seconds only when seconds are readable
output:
10.46
